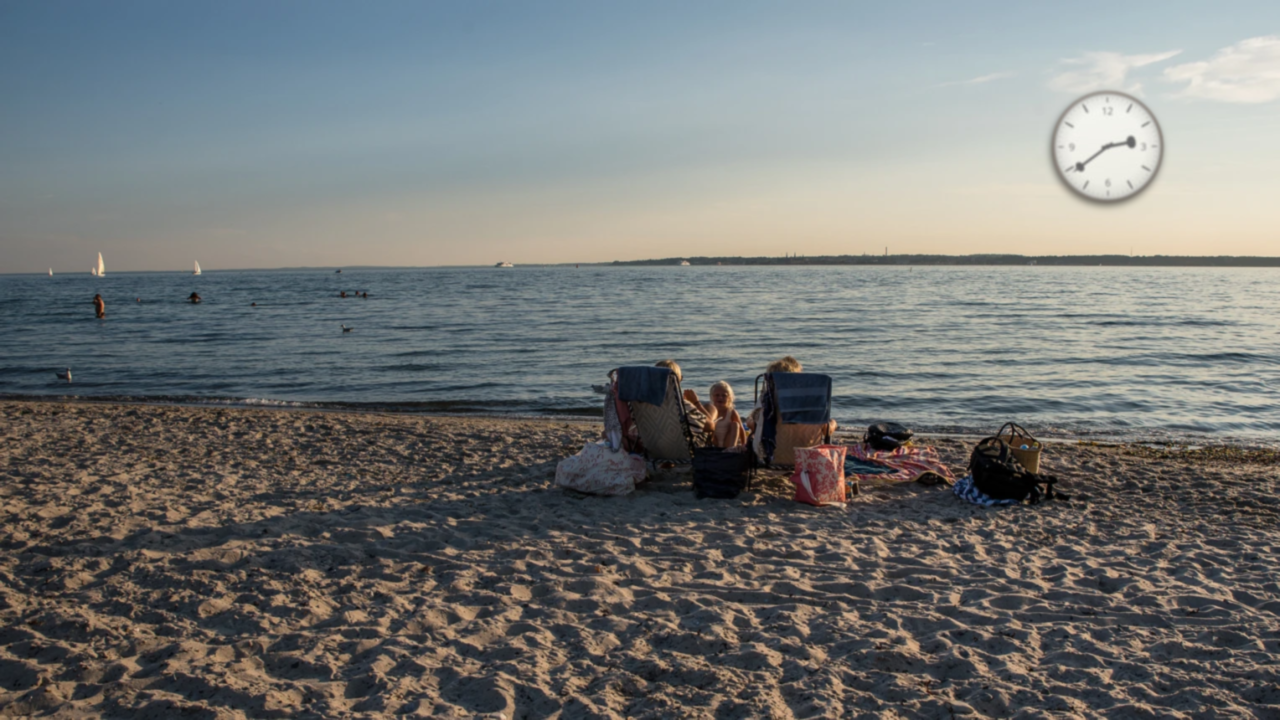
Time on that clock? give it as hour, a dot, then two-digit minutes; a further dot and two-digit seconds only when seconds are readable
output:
2.39
